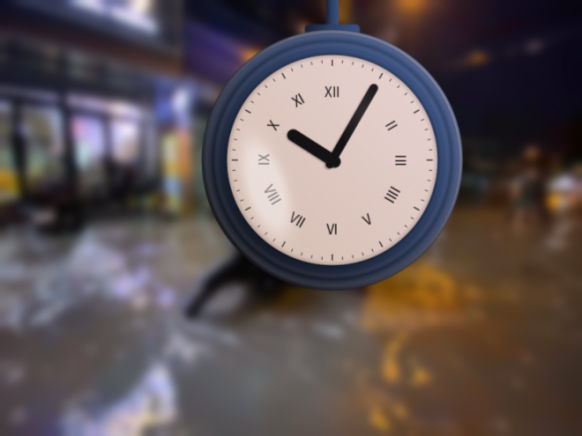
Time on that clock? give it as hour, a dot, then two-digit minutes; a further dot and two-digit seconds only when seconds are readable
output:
10.05
